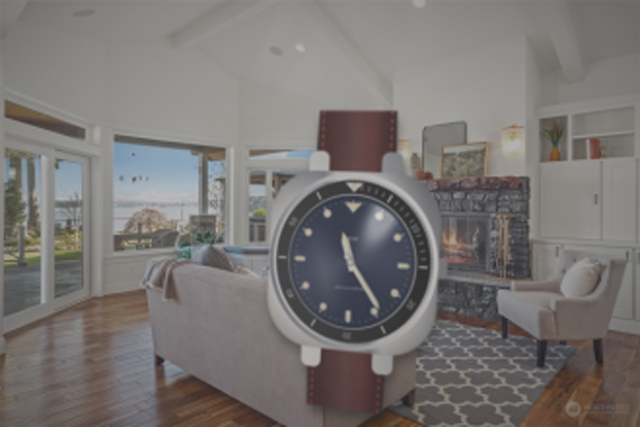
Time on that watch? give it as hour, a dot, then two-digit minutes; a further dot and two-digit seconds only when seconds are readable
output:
11.24
